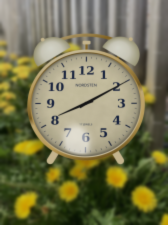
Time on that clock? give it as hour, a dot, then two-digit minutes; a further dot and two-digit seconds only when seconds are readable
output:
8.10
